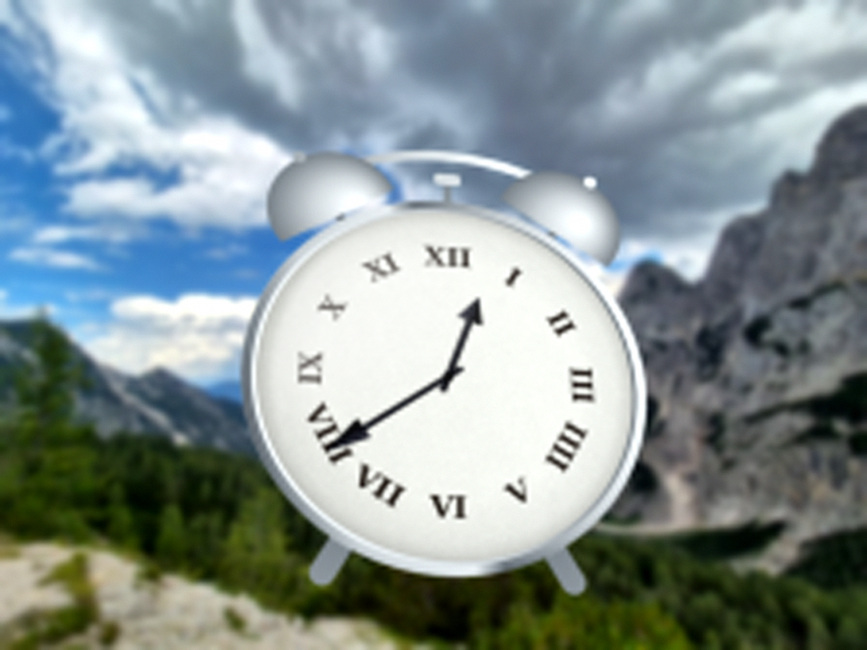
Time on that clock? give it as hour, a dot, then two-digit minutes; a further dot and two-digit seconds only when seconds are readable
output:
12.39
